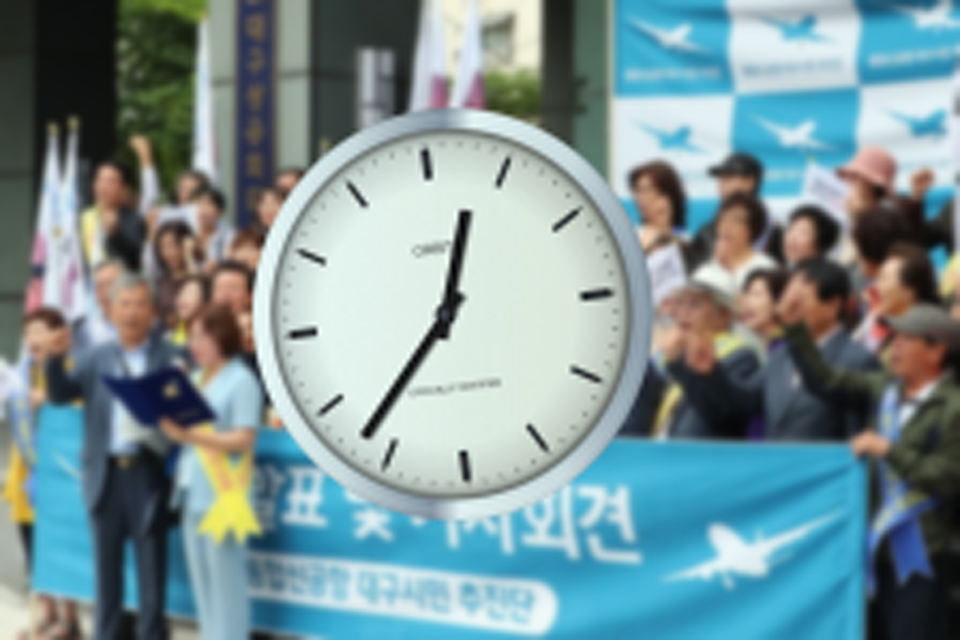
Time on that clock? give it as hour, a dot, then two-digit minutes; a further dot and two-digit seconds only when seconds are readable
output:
12.37
